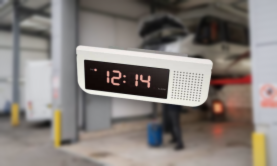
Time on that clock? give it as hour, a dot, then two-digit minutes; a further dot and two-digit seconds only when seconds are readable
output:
12.14
